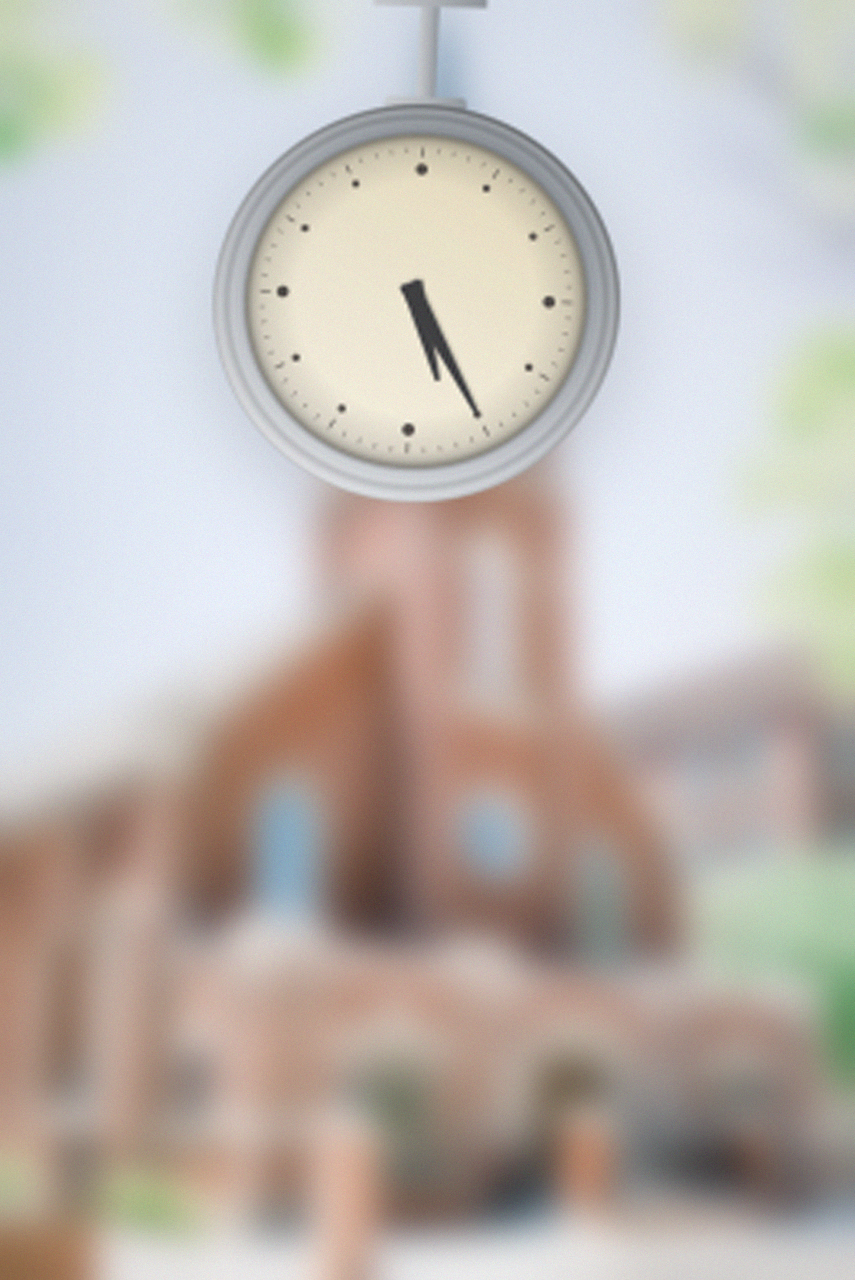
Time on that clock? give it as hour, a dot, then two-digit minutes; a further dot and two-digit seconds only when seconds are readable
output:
5.25
